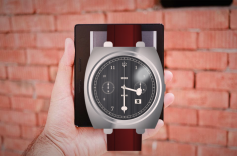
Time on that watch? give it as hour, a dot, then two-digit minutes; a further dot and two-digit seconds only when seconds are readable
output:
3.30
